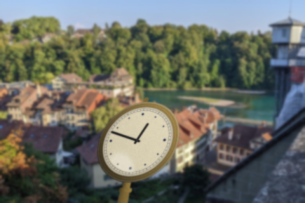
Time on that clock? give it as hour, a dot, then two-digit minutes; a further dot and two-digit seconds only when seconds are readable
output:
12.48
